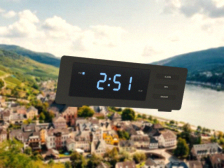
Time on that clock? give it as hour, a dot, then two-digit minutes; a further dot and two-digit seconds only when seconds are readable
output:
2.51
